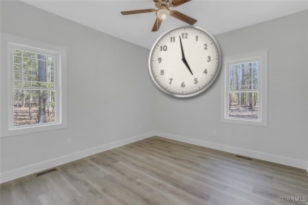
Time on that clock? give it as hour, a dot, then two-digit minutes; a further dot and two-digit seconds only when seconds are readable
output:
4.58
